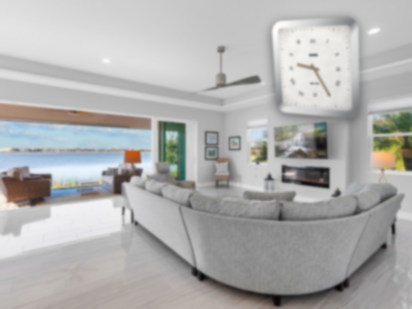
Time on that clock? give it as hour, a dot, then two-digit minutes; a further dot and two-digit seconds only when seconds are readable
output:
9.25
